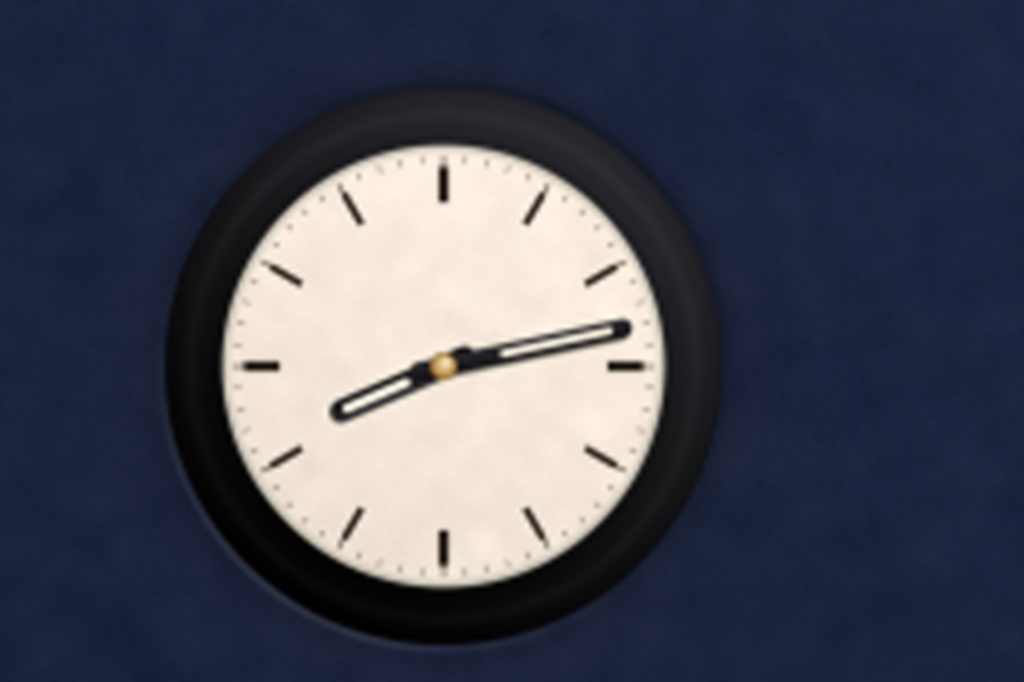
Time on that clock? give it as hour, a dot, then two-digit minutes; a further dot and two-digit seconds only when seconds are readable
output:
8.13
